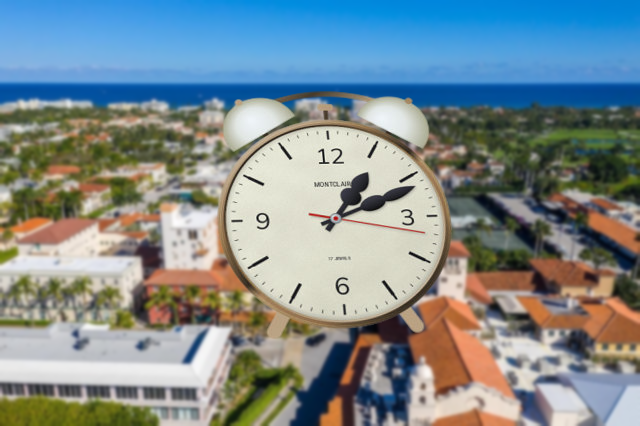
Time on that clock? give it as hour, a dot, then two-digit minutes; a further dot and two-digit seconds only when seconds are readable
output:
1.11.17
